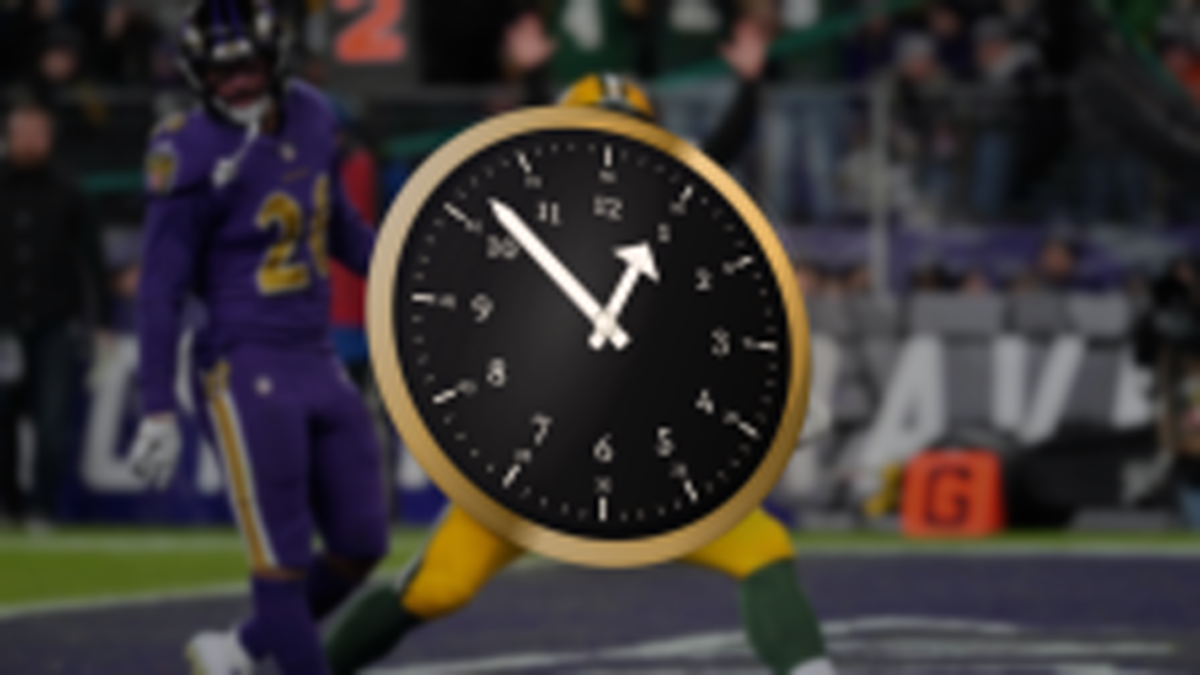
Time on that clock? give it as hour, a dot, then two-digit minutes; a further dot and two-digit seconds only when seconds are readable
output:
12.52
